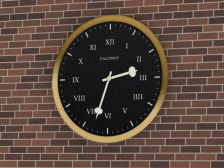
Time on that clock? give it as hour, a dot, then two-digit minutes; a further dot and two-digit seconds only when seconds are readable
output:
2.33
